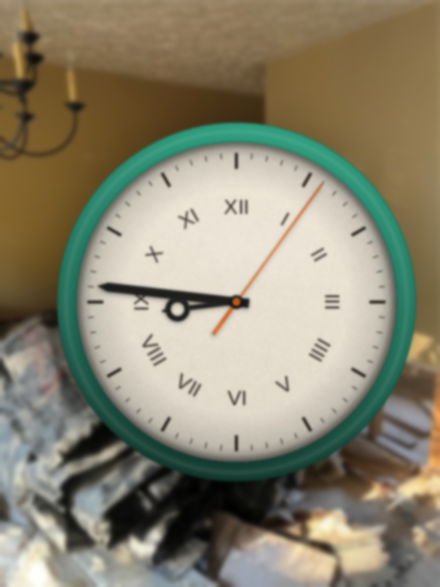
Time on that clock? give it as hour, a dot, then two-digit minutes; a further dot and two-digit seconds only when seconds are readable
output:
8.46.06
